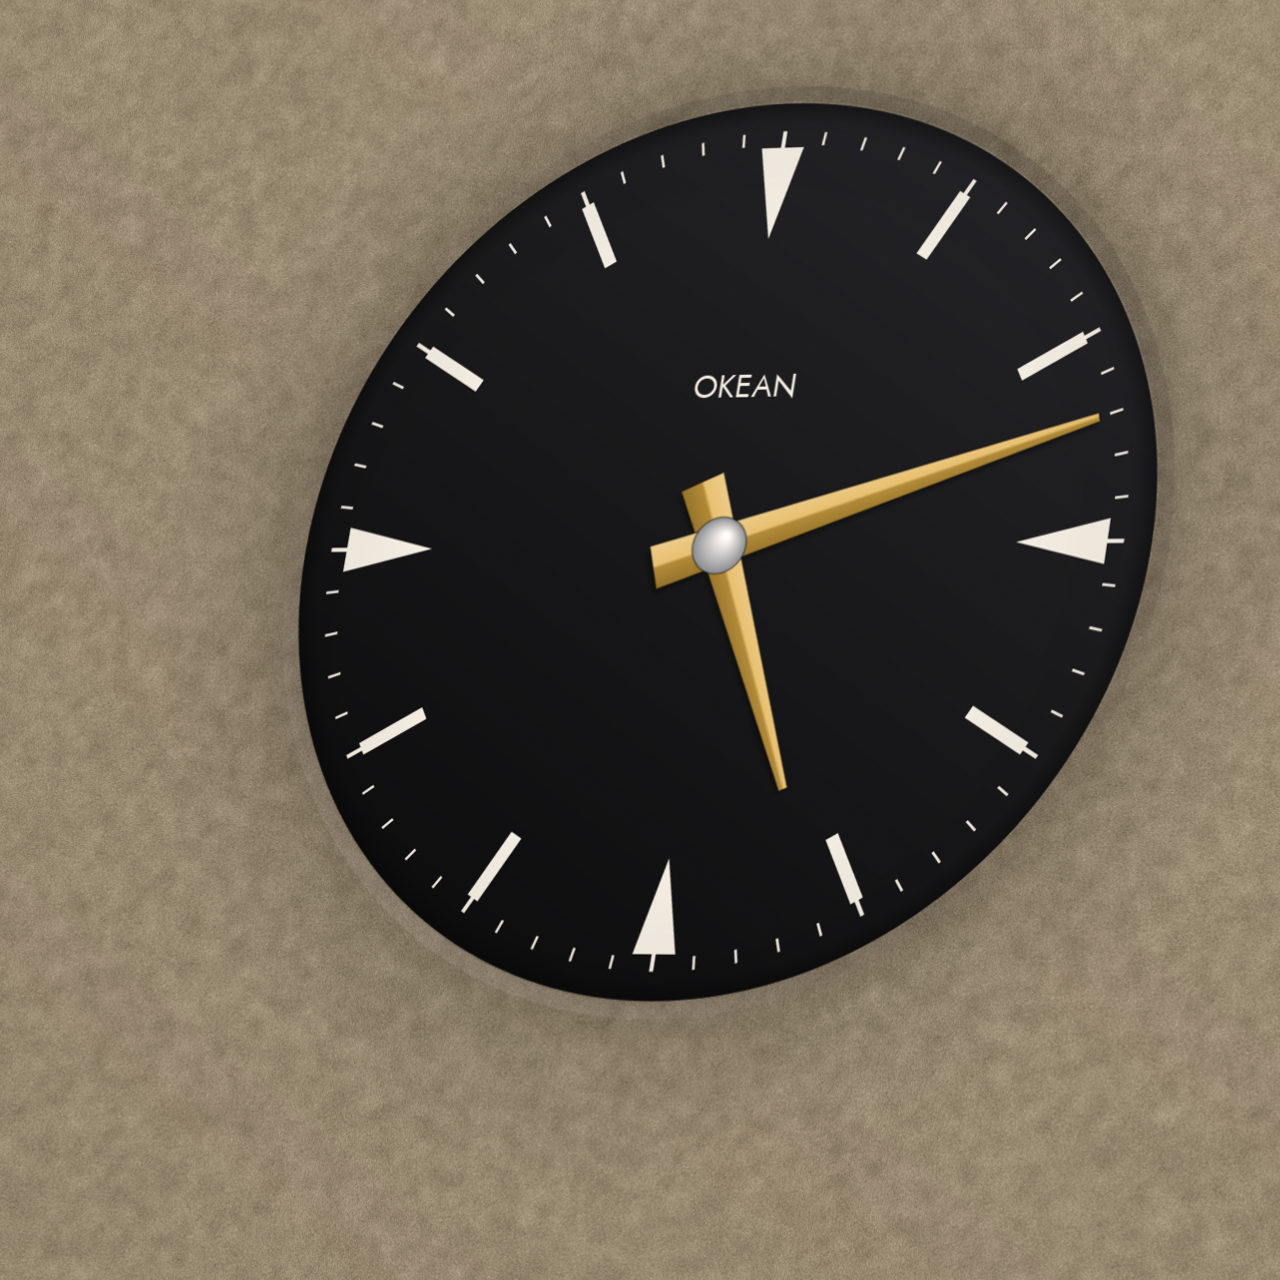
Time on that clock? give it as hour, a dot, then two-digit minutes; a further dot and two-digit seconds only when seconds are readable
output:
5.12
